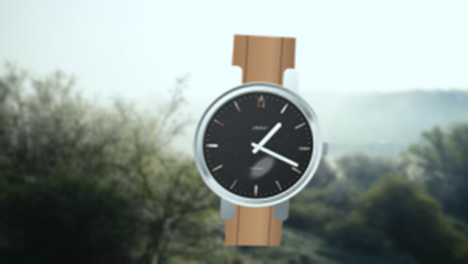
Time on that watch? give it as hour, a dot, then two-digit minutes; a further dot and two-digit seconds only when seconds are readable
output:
1.19
